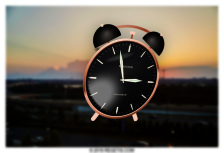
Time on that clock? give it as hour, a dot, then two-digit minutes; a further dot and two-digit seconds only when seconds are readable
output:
2.57
